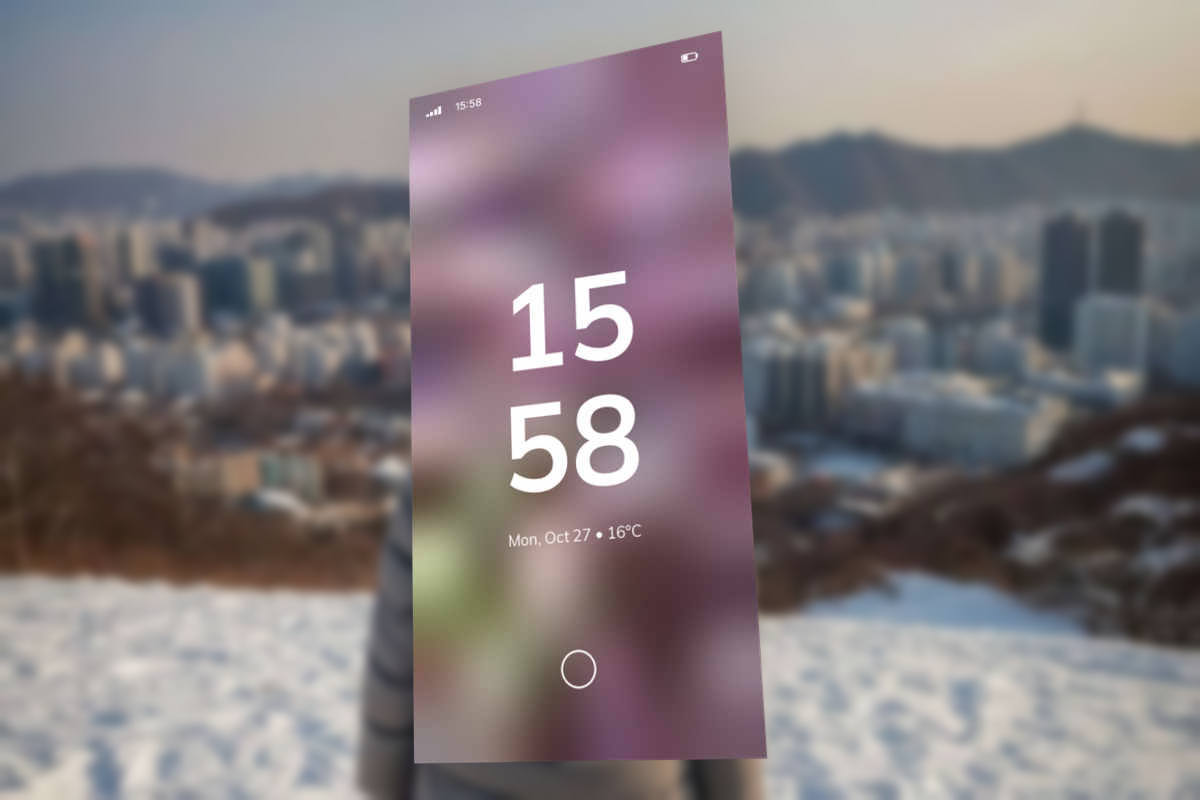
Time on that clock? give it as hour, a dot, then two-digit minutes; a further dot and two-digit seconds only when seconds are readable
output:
15.58
